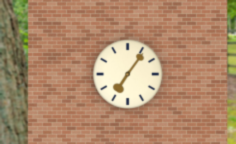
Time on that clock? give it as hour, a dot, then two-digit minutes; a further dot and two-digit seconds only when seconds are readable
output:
7.06
